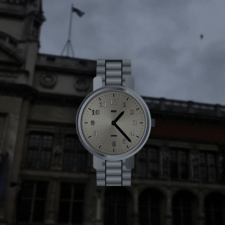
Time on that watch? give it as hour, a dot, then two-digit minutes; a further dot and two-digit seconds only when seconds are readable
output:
1.23
